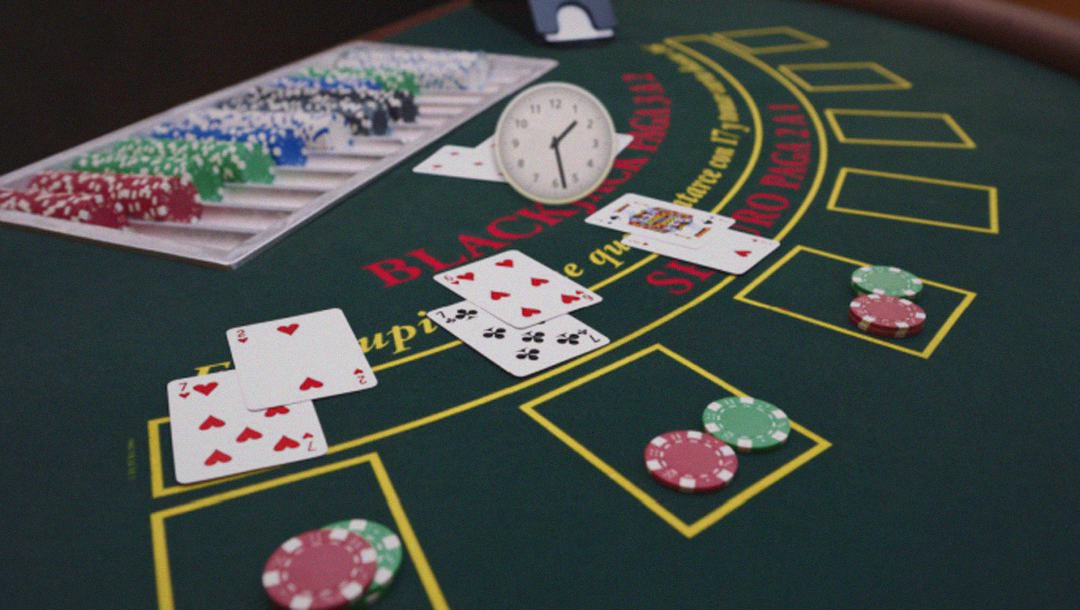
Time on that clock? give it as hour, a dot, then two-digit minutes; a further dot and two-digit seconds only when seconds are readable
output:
1.28
